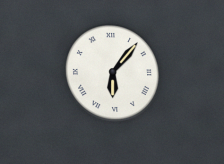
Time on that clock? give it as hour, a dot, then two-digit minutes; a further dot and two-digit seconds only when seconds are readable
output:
6.07
